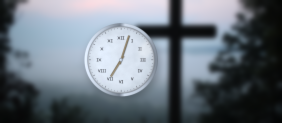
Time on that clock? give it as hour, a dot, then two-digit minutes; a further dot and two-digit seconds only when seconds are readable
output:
7.03
